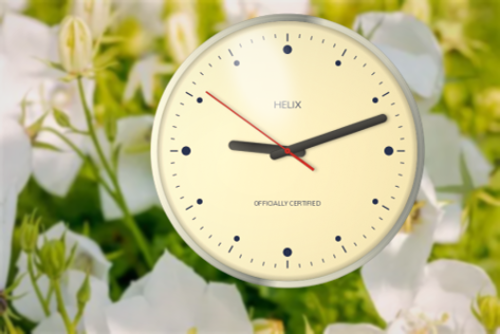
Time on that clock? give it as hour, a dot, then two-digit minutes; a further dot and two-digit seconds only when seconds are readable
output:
9.11.51
